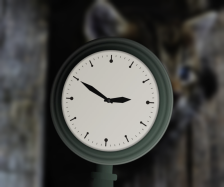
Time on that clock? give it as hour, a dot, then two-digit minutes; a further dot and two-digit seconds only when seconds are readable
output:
2.50
